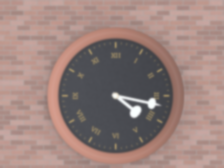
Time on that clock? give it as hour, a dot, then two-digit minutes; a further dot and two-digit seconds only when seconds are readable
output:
4.17
